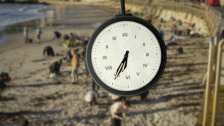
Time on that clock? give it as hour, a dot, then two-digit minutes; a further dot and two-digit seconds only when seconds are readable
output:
6.35
